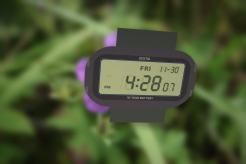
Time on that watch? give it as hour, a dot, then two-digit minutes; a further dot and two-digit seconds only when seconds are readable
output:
4.28.07
